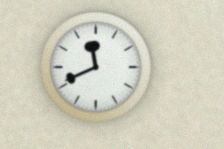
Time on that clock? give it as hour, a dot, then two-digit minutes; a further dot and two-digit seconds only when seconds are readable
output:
11.41
